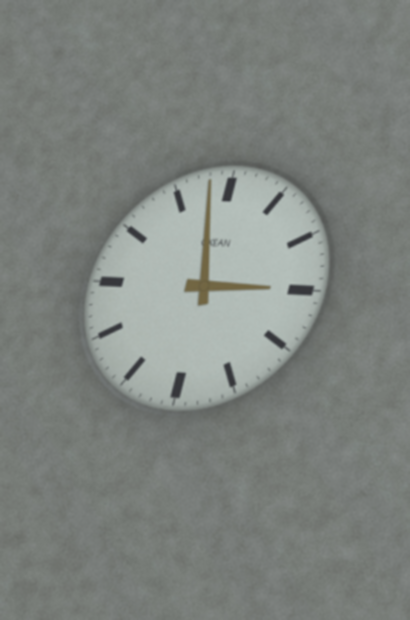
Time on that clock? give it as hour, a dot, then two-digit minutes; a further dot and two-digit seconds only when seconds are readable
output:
2.58
